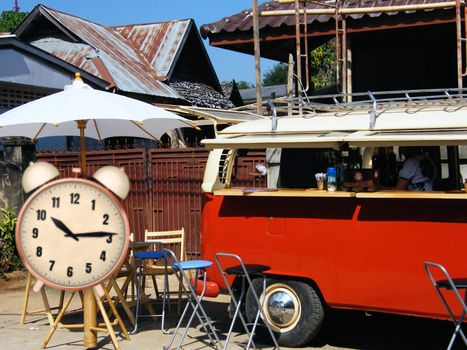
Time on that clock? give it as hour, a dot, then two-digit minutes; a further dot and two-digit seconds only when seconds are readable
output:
10.14
